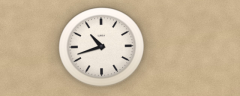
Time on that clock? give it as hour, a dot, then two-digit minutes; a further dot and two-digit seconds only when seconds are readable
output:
10.42
